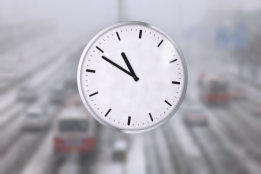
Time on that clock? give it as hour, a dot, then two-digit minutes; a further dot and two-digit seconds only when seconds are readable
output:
10.49
